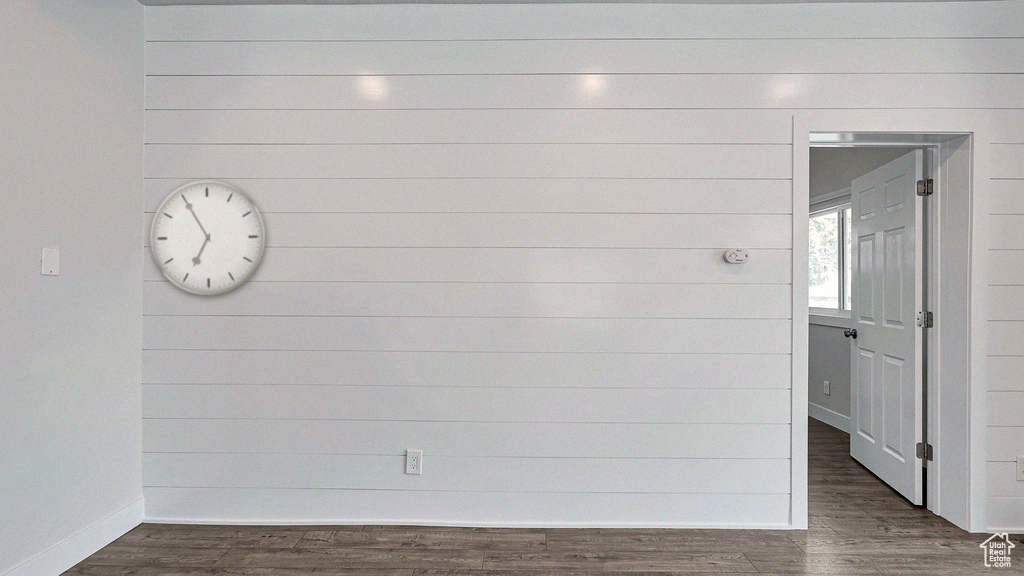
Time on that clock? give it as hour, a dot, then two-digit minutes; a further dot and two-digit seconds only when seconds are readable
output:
6.55
